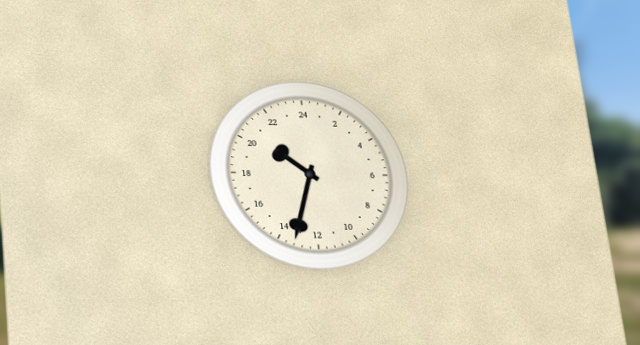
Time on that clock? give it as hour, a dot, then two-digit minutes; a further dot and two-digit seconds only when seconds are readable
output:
20.33
